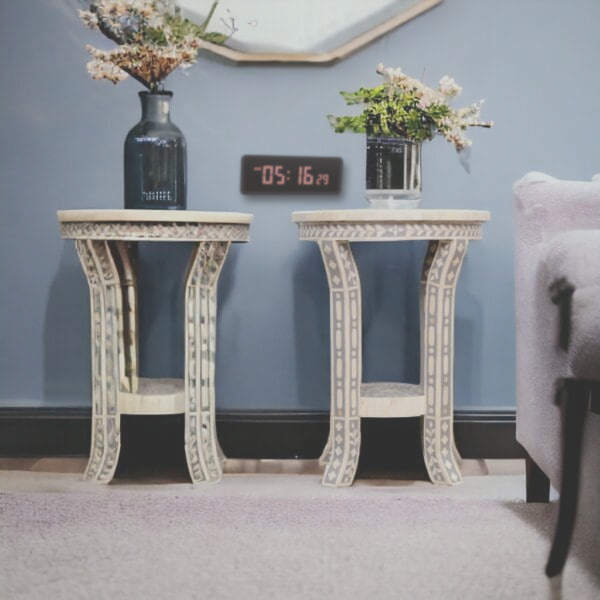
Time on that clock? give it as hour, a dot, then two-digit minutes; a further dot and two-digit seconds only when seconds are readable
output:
5.16
